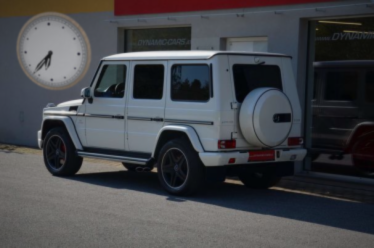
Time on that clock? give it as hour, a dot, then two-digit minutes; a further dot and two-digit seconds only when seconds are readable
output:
6.37
